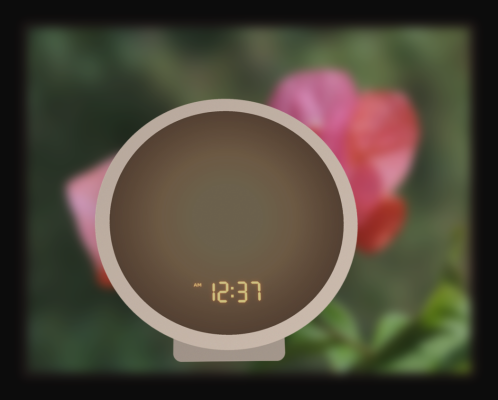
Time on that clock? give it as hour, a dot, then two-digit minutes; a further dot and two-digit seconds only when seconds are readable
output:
12.37
